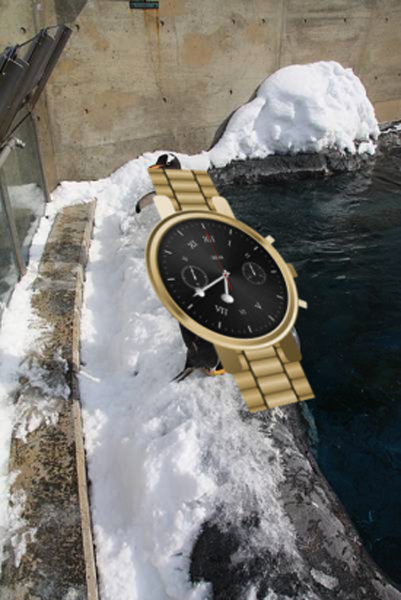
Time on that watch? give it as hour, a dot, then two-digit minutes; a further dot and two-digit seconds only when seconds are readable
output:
6.41
